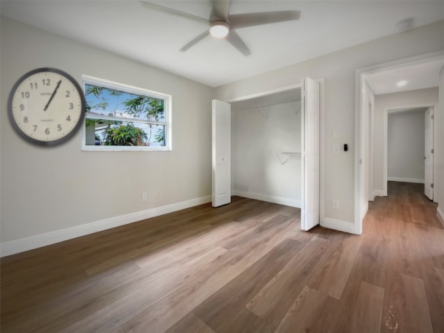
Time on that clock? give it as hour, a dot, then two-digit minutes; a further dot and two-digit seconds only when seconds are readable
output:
1.05
